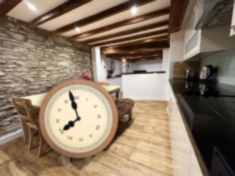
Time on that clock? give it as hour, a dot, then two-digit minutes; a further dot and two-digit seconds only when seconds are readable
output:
7.58
